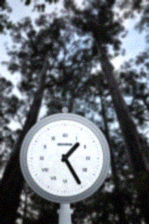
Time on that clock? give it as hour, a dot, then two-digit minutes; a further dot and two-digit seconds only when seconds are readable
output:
1.25
